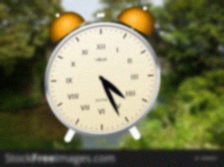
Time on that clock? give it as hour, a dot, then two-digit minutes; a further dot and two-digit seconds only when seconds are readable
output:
4.26
